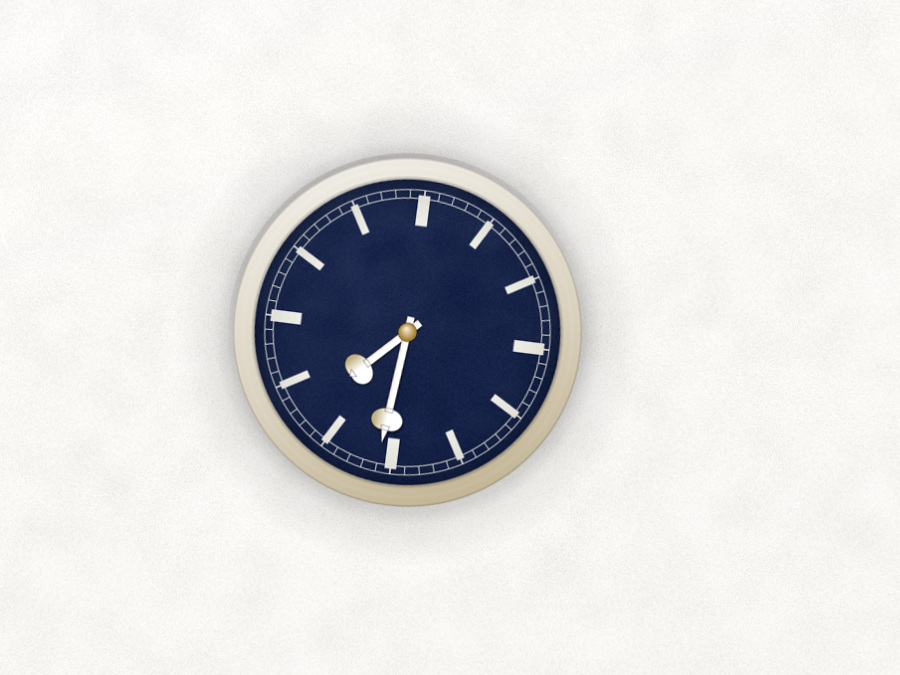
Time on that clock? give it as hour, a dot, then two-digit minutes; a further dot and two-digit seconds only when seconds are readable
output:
7.31
